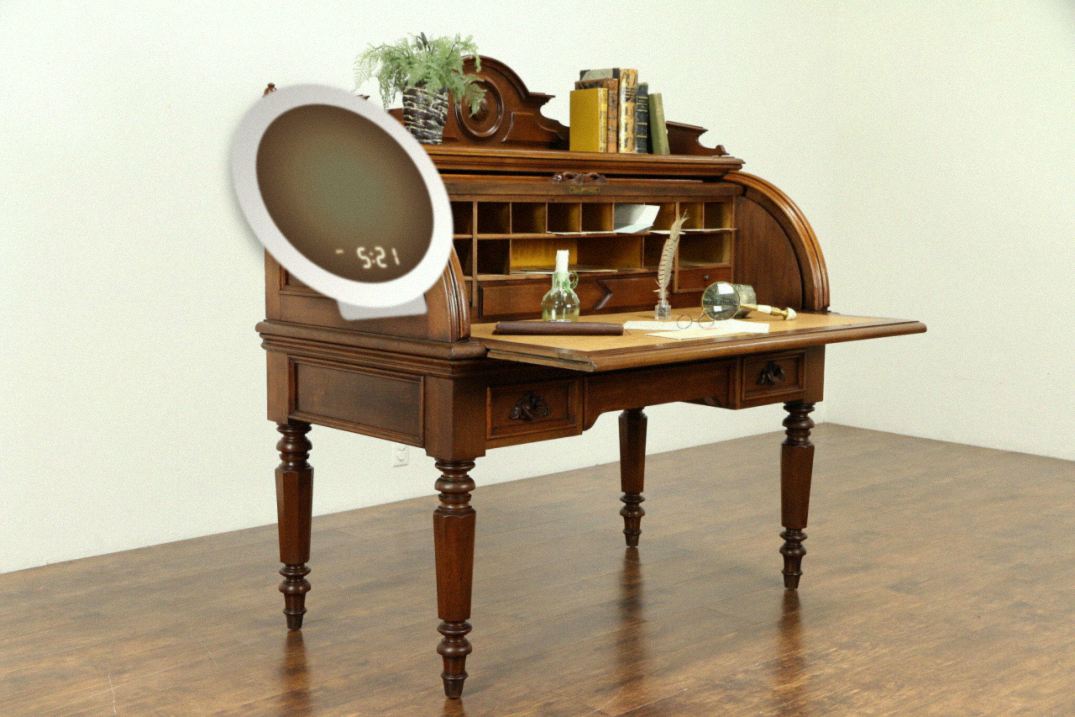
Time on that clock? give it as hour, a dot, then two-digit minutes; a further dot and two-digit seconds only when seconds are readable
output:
5.21
